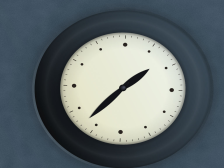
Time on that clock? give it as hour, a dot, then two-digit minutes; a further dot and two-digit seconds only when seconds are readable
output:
1.37
